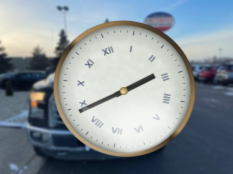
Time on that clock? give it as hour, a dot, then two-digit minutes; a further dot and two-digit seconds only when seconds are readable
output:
2.44
